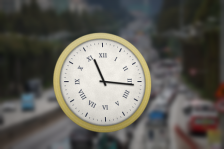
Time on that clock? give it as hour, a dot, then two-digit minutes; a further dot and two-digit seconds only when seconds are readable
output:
11.16
